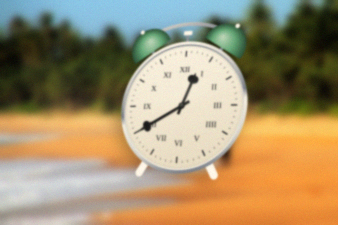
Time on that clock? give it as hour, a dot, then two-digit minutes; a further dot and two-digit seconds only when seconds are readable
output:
12.40
